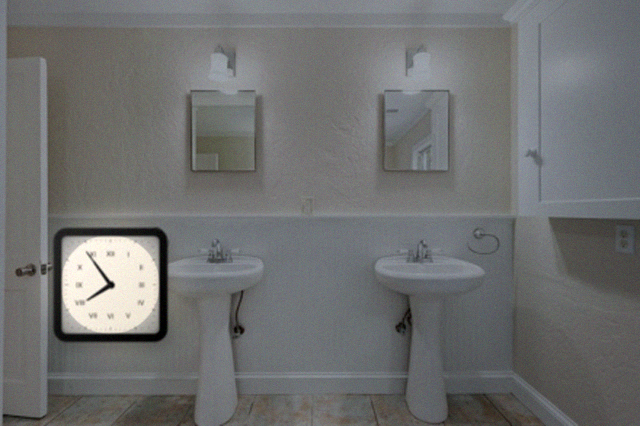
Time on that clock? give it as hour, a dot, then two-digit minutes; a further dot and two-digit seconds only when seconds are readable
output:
7.54
